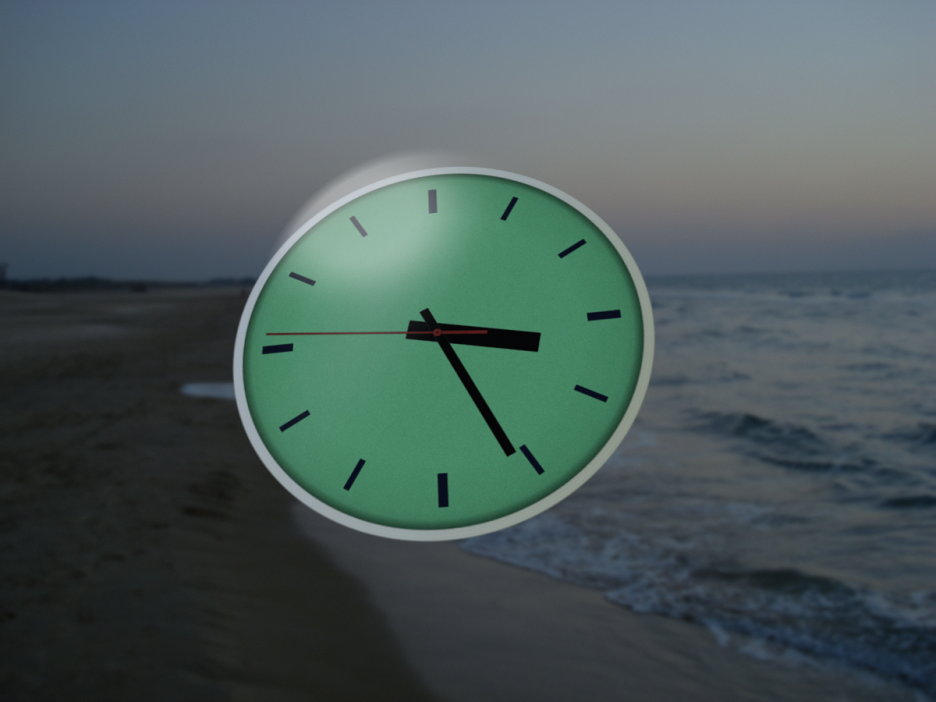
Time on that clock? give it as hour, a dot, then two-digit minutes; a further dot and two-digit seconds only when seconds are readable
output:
3.25.46
